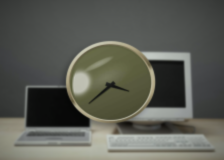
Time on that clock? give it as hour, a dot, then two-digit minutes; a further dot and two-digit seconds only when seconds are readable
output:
3.38
